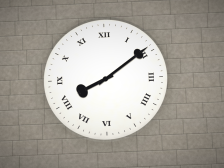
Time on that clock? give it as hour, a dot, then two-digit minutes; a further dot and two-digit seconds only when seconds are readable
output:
8.09
